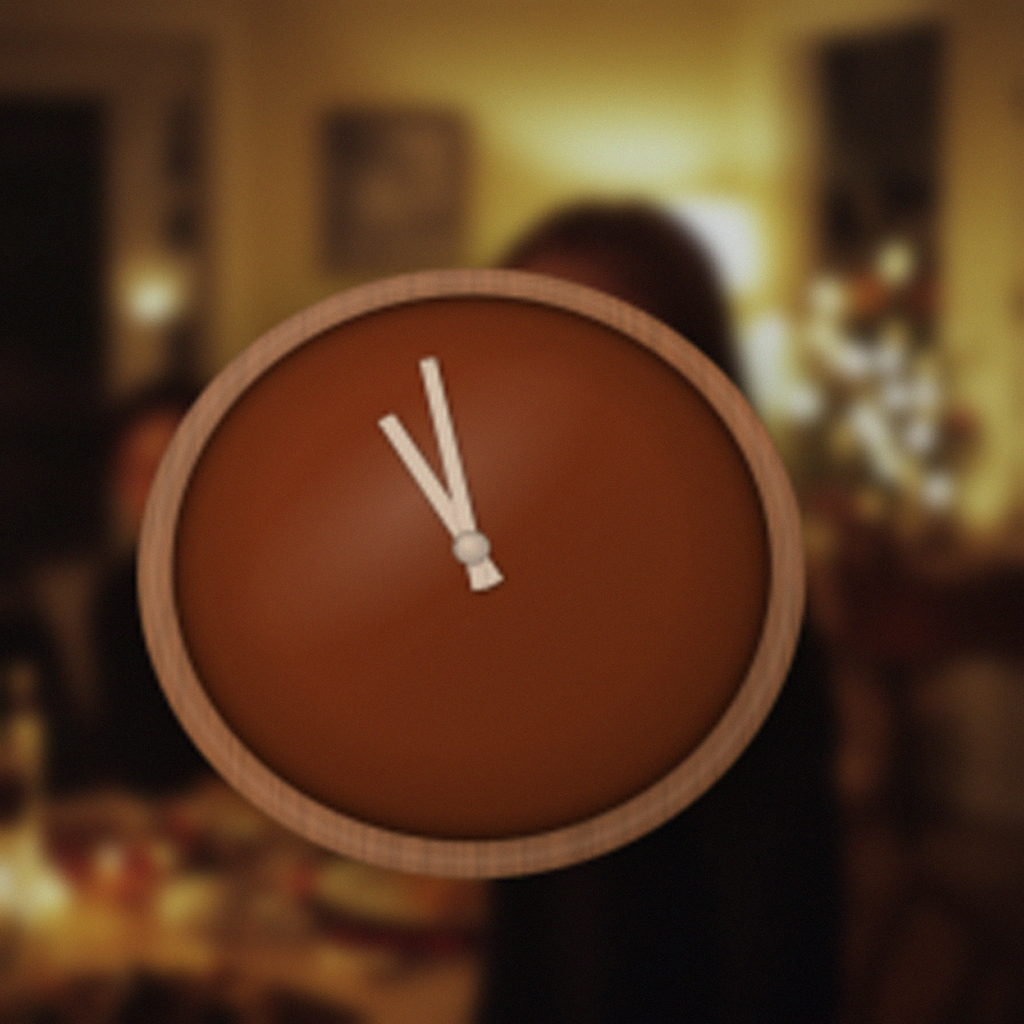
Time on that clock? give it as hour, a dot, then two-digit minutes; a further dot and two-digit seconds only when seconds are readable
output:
10.58
